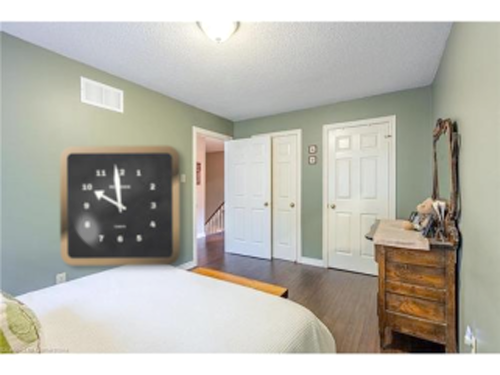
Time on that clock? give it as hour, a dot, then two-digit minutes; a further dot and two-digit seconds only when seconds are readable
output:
9.59
